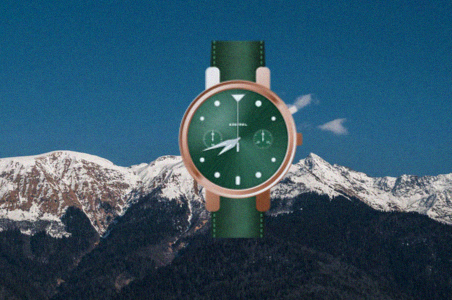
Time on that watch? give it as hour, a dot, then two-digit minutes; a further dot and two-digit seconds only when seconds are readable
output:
7.42
